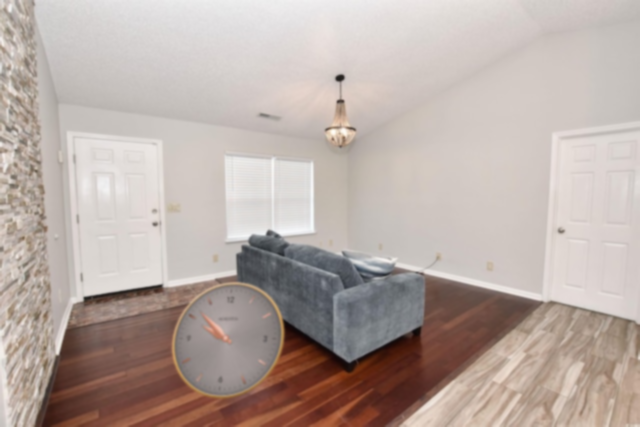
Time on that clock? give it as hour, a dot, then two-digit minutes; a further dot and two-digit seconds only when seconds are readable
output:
9.52
